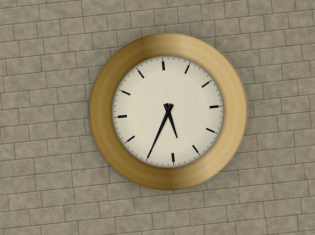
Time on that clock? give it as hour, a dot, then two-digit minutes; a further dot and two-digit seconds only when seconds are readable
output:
5.35
